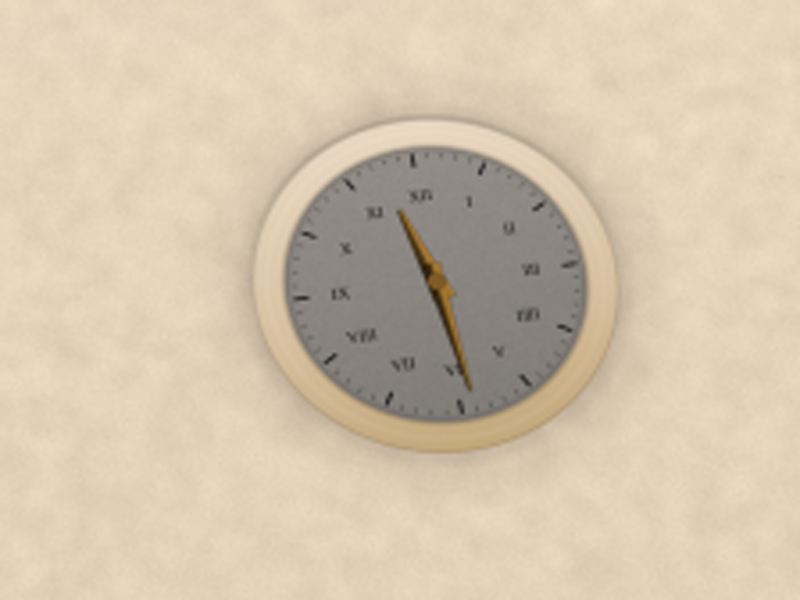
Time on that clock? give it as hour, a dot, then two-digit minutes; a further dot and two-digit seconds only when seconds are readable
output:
11.29
